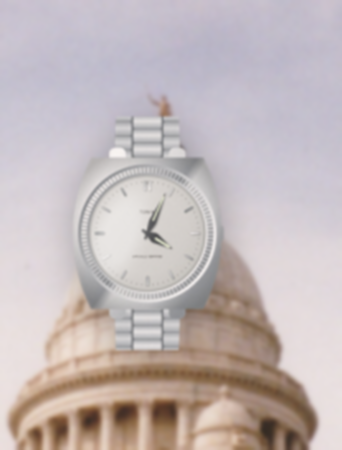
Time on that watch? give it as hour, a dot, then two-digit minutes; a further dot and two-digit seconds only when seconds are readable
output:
4.04
